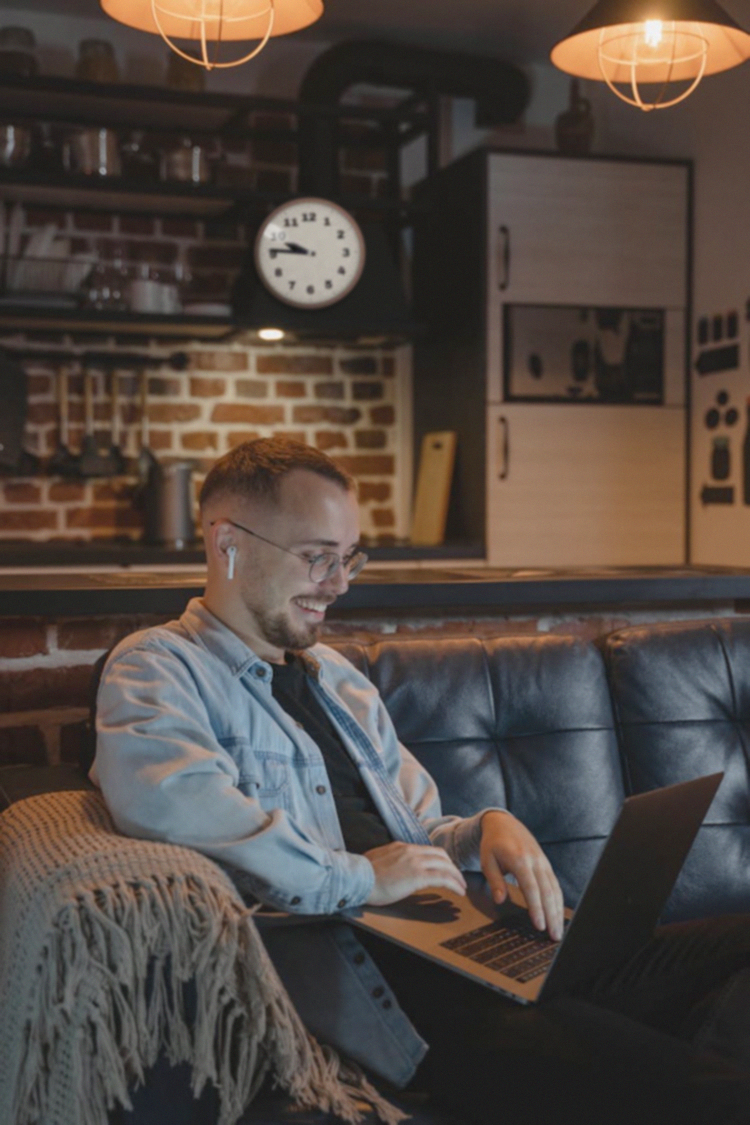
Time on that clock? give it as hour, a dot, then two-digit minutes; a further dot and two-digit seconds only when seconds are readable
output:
9.46
